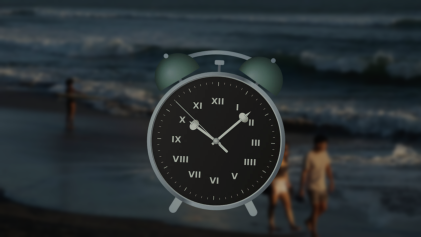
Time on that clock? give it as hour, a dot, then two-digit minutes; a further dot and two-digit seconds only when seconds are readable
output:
10.07.52
